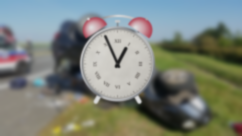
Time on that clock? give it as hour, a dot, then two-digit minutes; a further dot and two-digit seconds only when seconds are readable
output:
12.56
